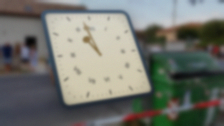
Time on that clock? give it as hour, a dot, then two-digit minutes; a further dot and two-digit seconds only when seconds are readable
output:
10.58
